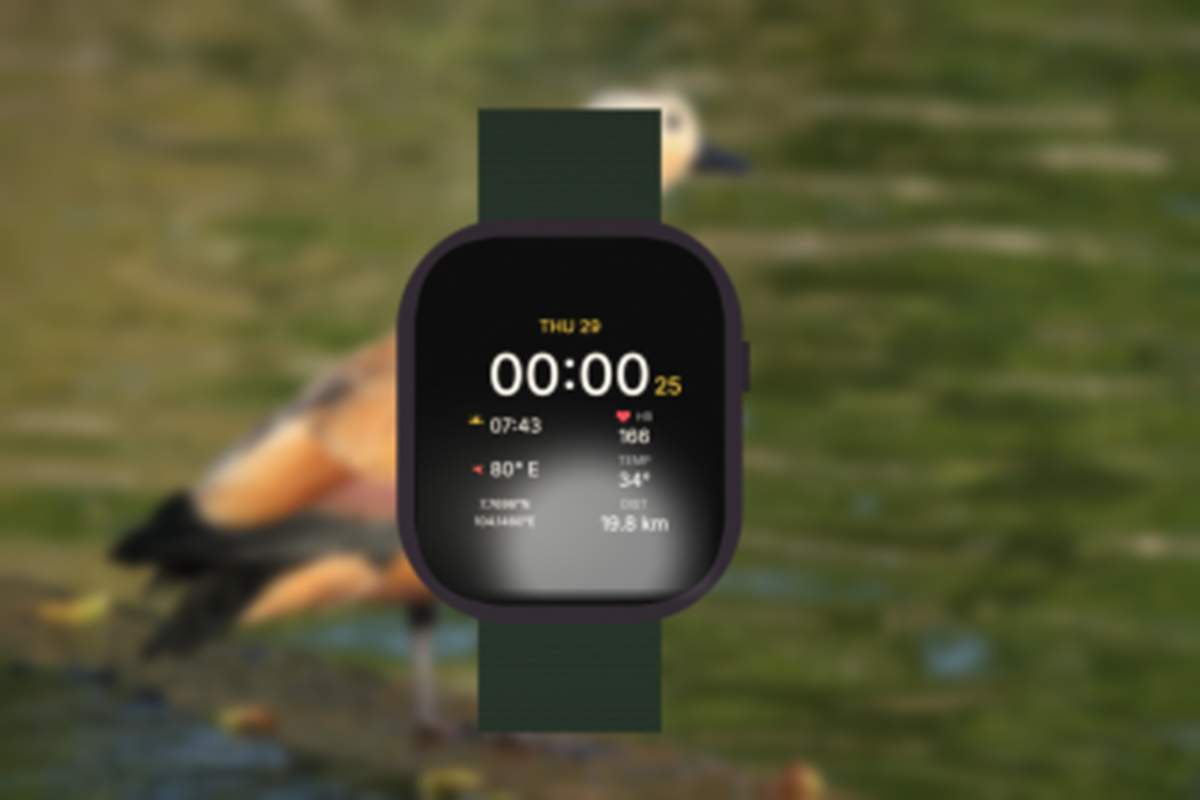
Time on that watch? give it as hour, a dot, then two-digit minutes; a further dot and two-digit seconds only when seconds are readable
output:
0.00
